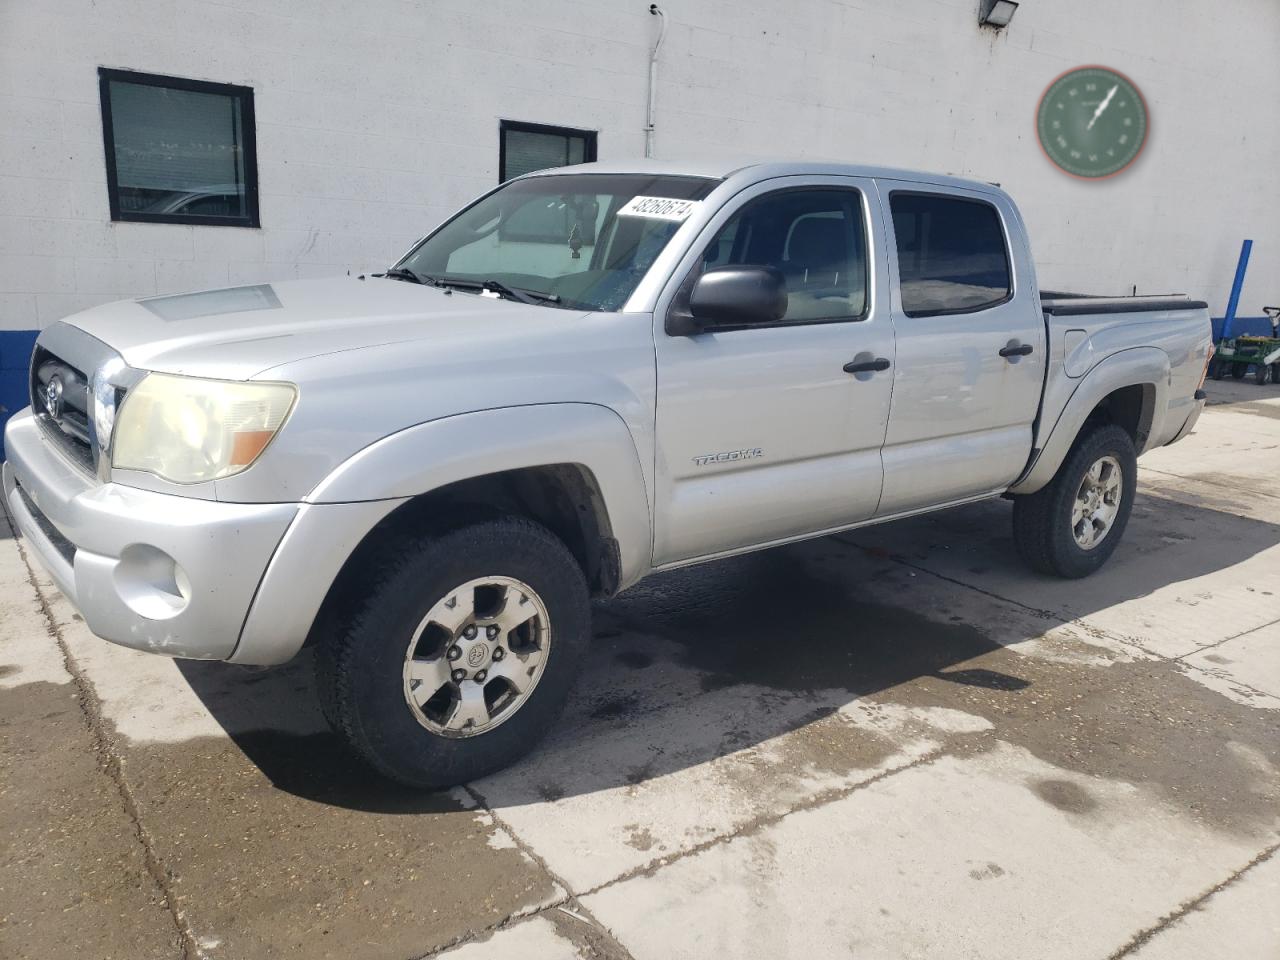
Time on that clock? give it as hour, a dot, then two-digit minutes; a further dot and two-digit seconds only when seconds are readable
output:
1.06
